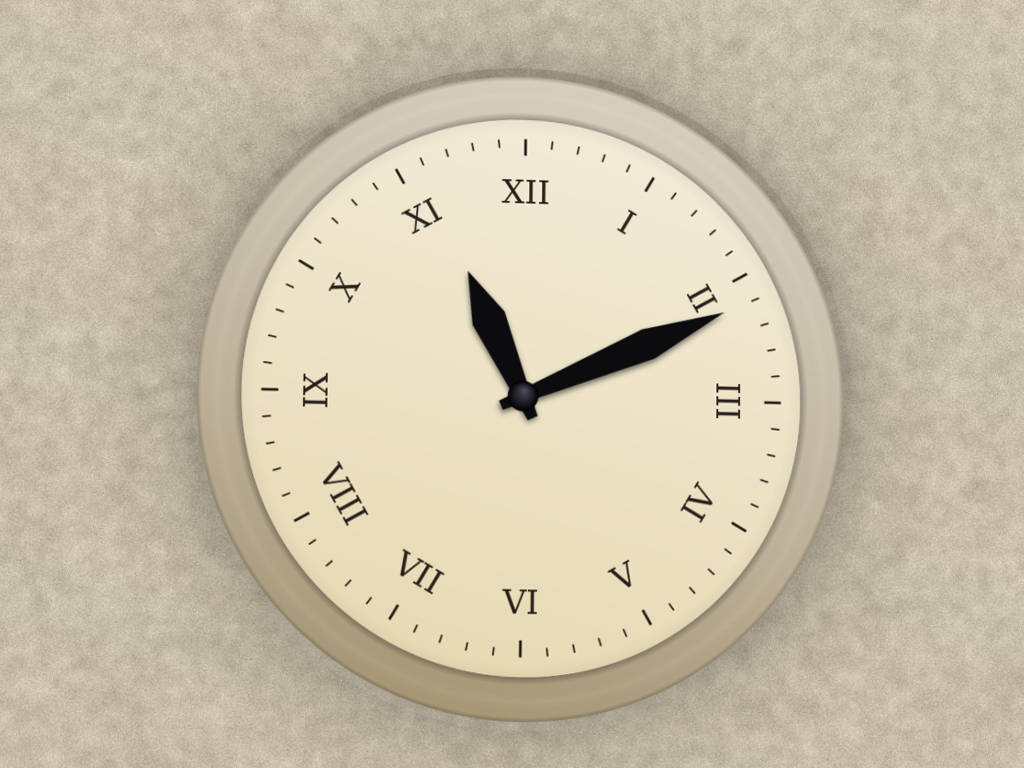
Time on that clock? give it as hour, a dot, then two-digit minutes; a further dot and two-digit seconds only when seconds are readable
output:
11.11
